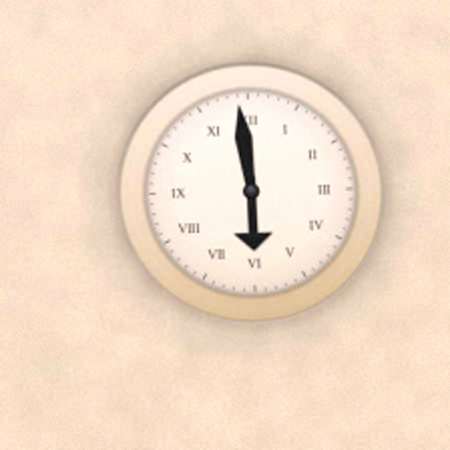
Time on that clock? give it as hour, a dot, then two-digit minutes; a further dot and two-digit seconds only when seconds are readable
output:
5.59
